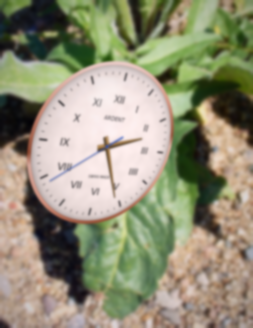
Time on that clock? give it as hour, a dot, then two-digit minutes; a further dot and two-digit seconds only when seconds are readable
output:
2.25.39
